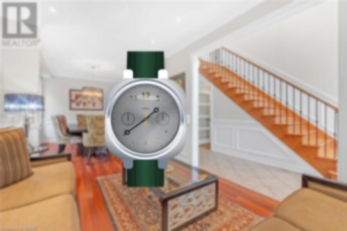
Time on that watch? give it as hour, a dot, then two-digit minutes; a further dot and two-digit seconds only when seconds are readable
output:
1.39
